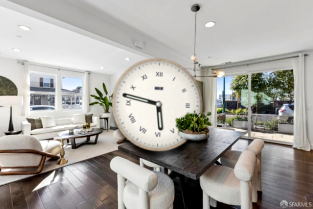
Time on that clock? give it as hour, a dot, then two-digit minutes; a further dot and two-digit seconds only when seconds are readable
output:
5.47
